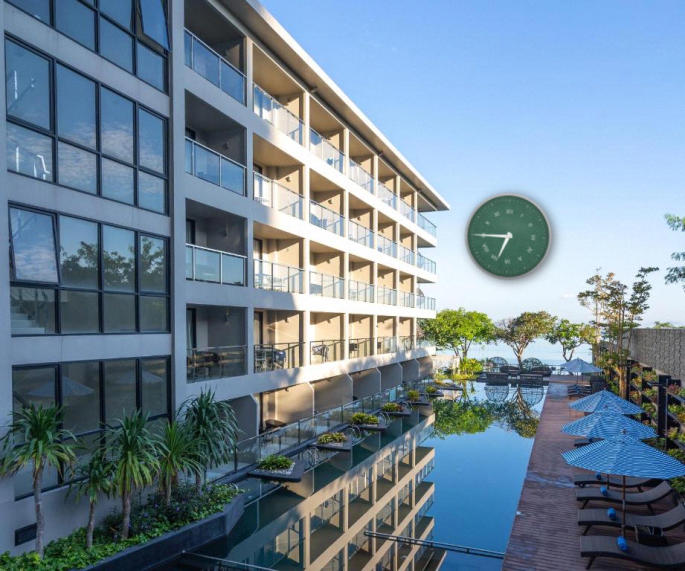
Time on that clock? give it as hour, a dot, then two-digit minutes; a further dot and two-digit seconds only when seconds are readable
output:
6.45
